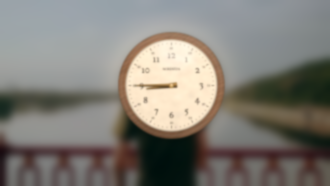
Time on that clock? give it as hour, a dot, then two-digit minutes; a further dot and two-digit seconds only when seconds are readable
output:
8.45
